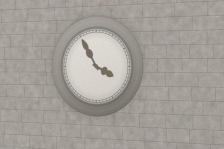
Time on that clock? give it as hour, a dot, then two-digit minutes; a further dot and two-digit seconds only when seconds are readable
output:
3.55
